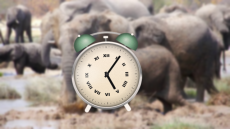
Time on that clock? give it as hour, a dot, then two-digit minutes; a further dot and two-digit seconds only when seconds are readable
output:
5.06
